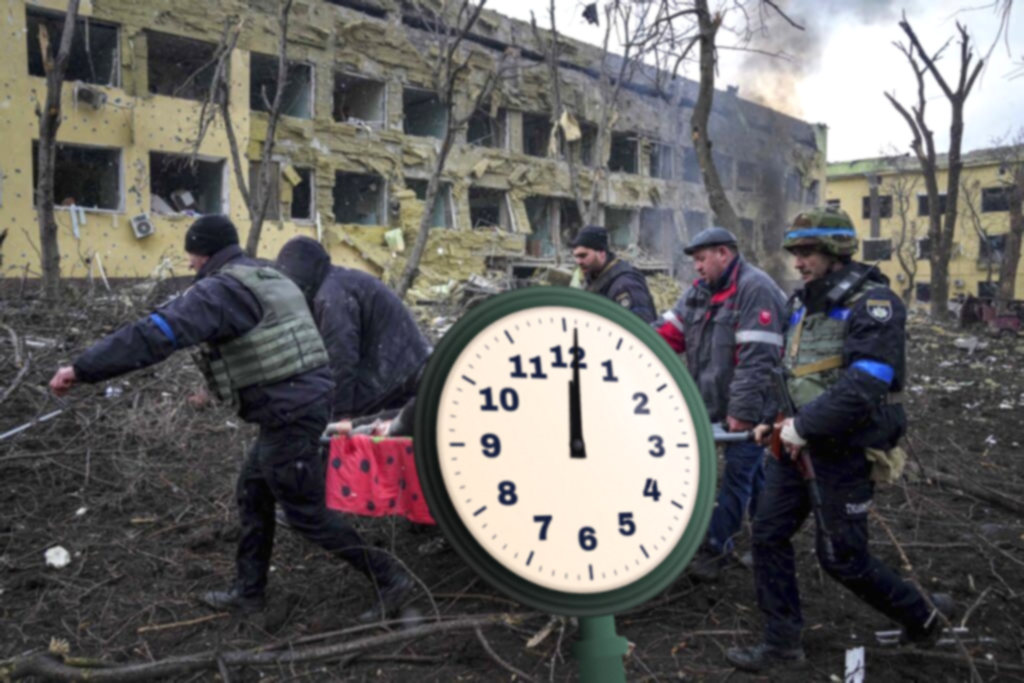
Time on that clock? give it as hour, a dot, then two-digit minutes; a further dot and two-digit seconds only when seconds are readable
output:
12.01
